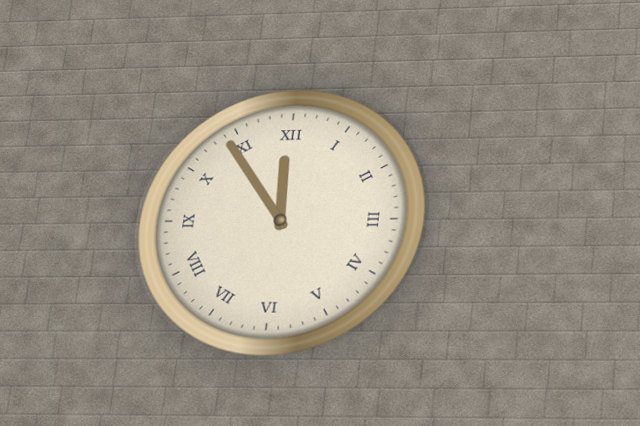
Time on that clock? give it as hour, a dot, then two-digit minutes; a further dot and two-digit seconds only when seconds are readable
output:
11.54
